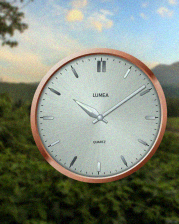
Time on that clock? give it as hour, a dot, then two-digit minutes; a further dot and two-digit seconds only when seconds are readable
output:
10.09
